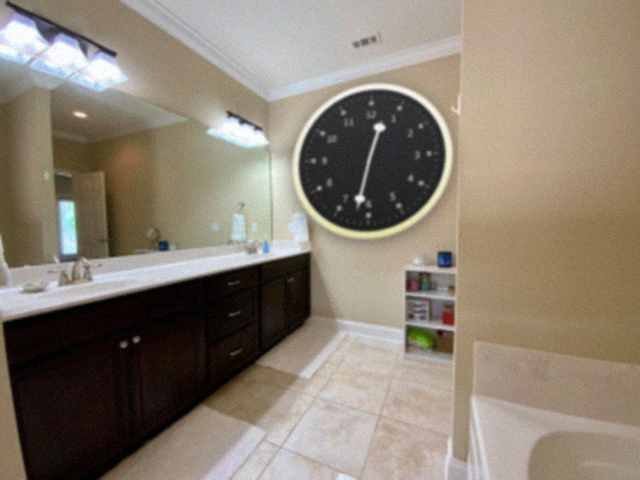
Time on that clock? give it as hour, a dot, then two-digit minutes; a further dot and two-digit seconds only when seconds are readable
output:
12.32
